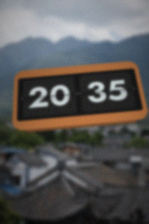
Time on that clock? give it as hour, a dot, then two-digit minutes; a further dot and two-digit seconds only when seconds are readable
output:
20.35
